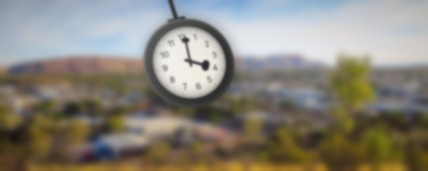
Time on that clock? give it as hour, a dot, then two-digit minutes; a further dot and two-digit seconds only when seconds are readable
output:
4.01
